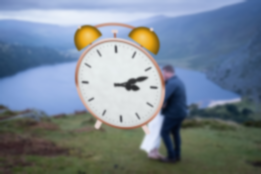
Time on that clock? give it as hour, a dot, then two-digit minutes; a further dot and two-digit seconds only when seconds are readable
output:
3.12
